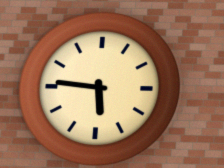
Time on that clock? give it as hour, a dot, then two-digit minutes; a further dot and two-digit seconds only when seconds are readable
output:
5.46
